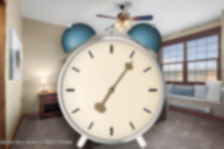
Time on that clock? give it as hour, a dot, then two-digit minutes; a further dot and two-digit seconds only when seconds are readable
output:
7.06
